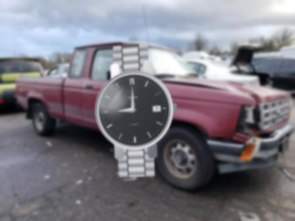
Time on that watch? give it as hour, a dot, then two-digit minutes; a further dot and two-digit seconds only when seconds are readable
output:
9.00
